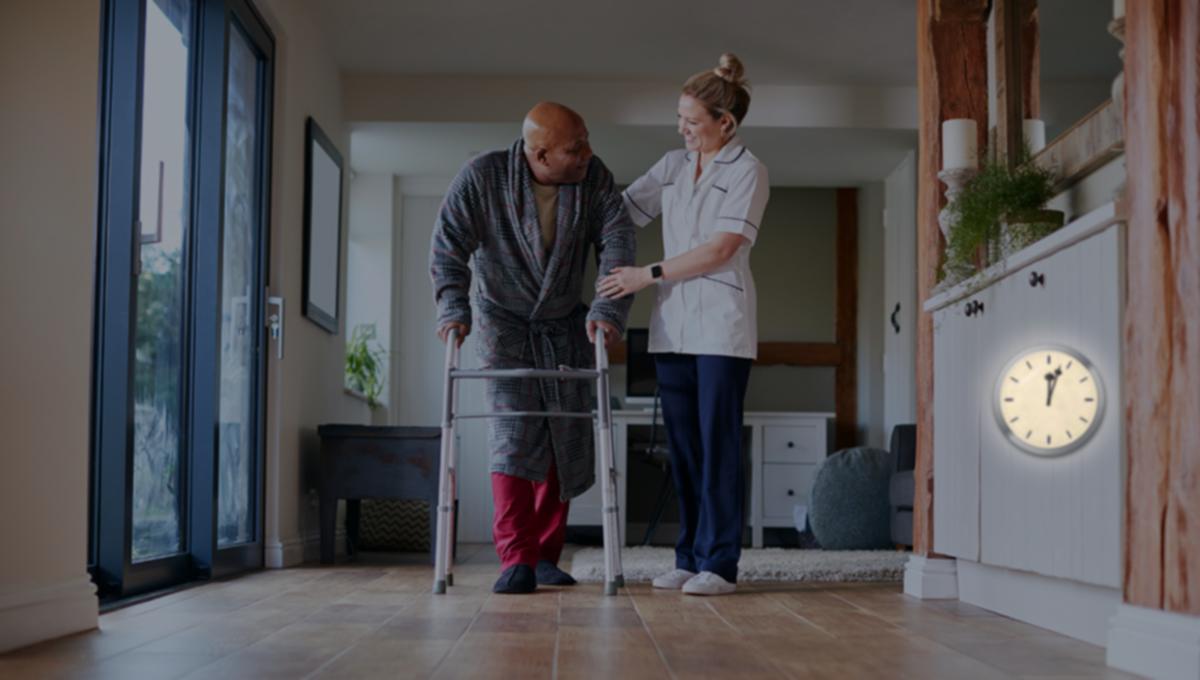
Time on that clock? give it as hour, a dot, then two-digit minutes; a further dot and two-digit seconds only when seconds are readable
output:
12.03
